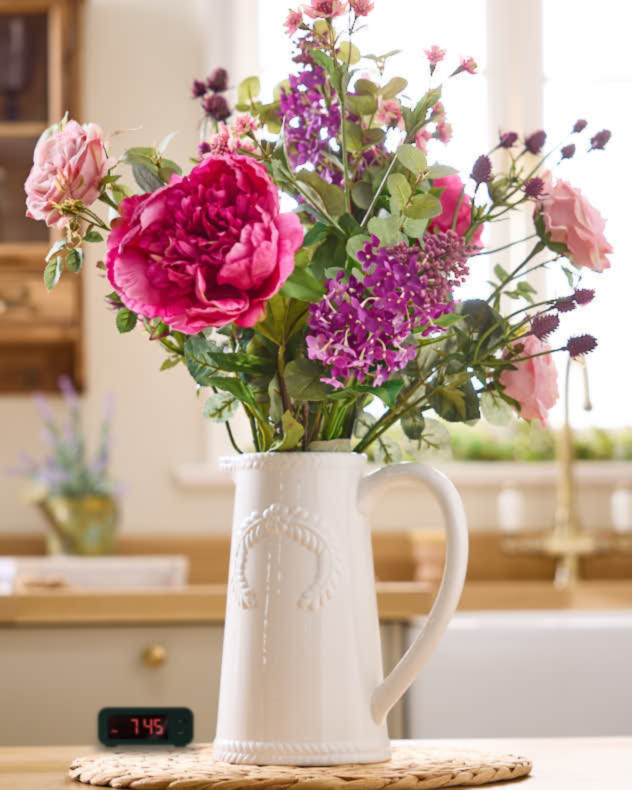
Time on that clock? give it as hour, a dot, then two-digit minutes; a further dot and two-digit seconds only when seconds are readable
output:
7.45
